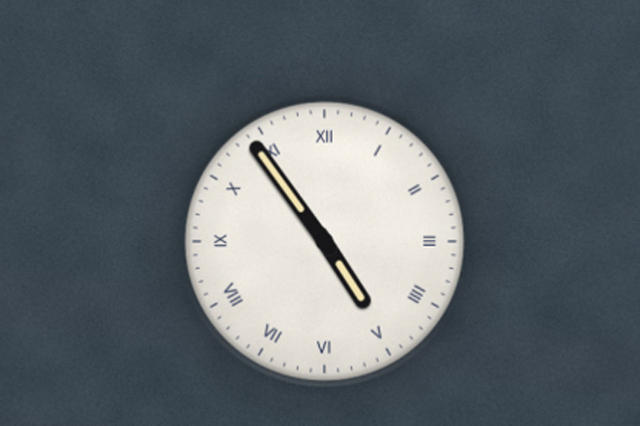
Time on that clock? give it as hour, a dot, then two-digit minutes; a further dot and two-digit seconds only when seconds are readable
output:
4.54
